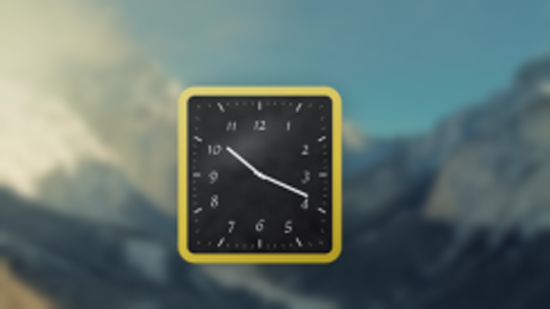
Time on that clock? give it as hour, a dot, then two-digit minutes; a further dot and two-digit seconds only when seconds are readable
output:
10.19
